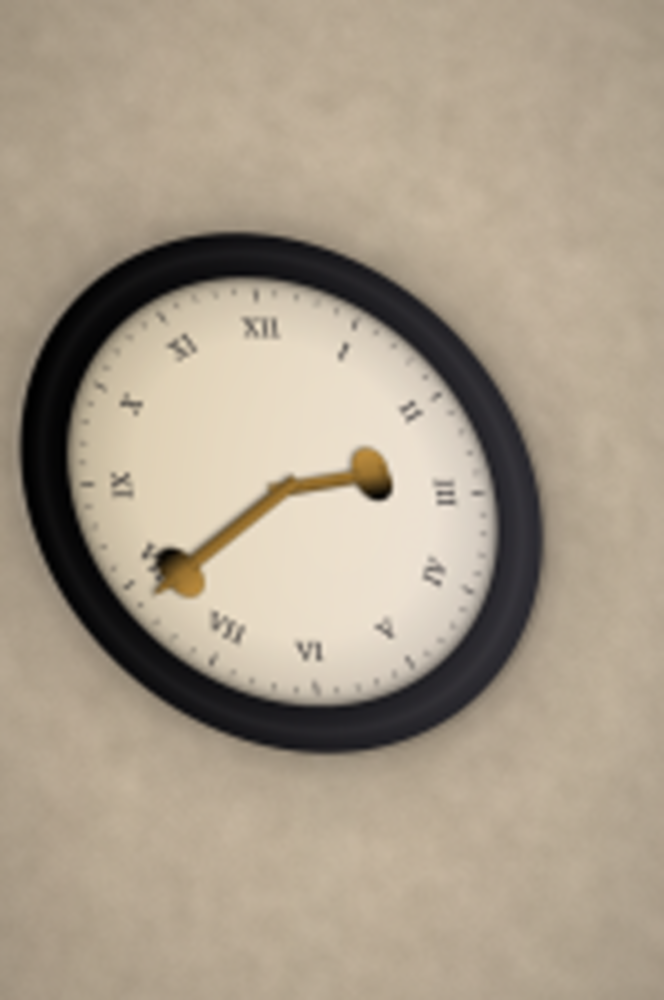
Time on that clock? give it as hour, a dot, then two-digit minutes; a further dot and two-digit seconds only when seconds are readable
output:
2.39
